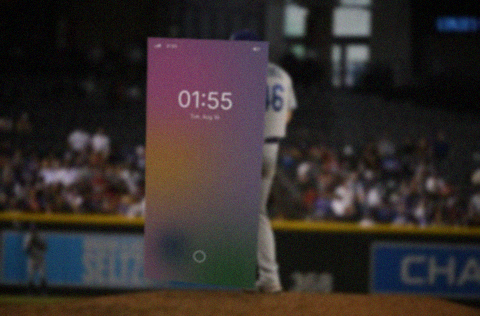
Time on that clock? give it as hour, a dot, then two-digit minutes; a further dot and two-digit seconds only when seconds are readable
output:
1.55
